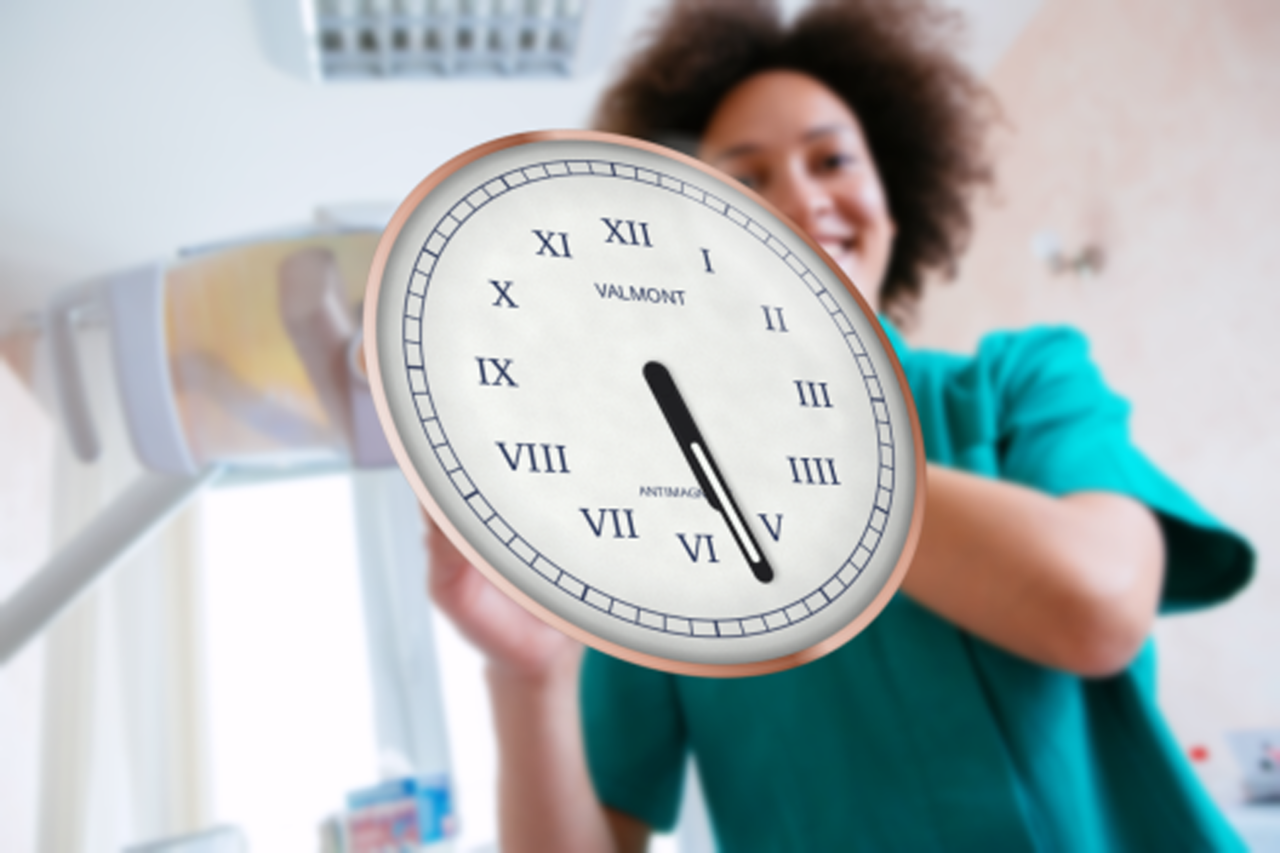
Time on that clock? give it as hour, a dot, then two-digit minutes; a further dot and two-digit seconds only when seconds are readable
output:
5.27
